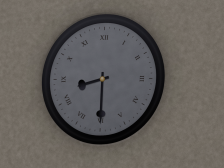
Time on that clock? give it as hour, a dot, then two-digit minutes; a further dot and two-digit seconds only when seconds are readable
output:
8.30
